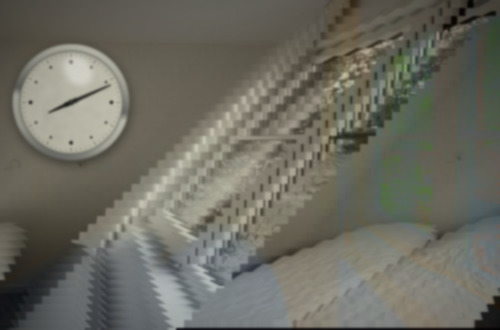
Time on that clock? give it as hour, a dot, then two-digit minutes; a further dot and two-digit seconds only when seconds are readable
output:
8.11
